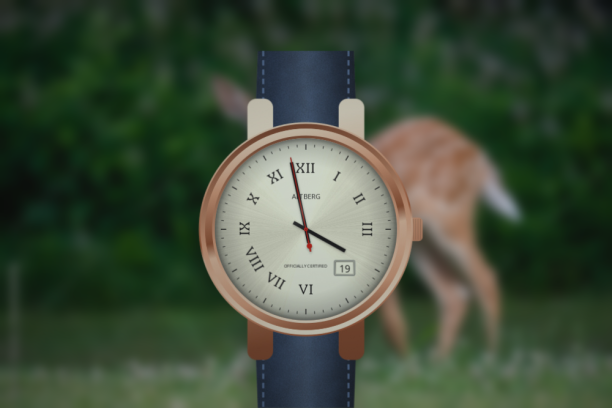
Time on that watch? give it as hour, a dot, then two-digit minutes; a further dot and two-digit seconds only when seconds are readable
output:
3.57.58
